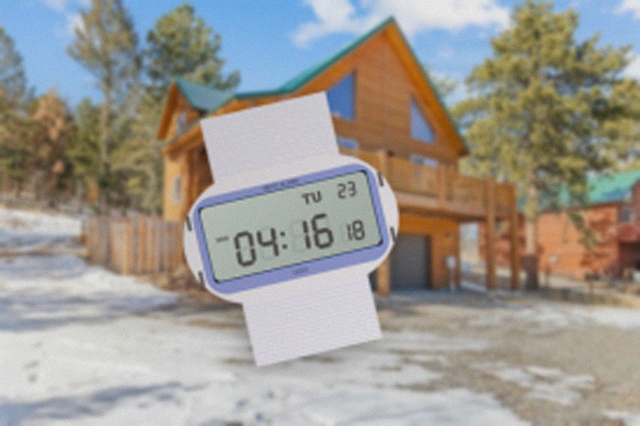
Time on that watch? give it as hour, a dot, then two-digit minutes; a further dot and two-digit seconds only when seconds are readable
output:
4.16.18
